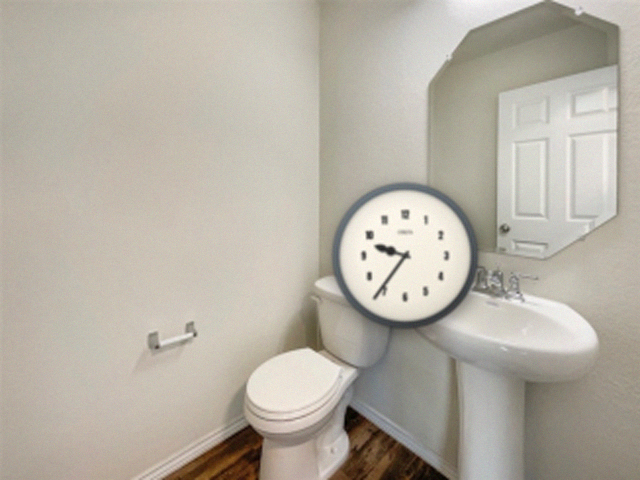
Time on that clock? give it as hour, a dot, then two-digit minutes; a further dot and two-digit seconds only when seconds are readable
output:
9.36
